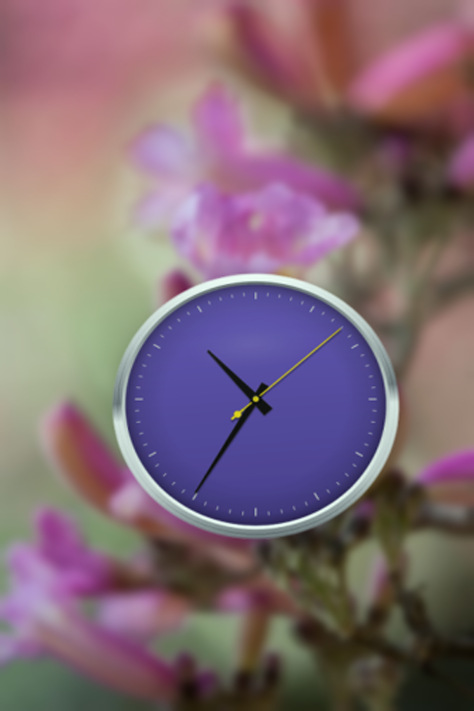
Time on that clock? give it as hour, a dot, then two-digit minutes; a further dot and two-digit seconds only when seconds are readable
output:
10.35.08
